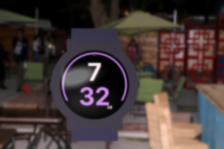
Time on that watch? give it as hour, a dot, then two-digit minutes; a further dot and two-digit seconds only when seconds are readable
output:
7.32
